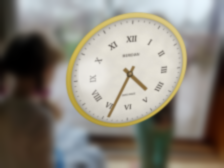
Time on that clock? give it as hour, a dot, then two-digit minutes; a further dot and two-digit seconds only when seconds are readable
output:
4.34
